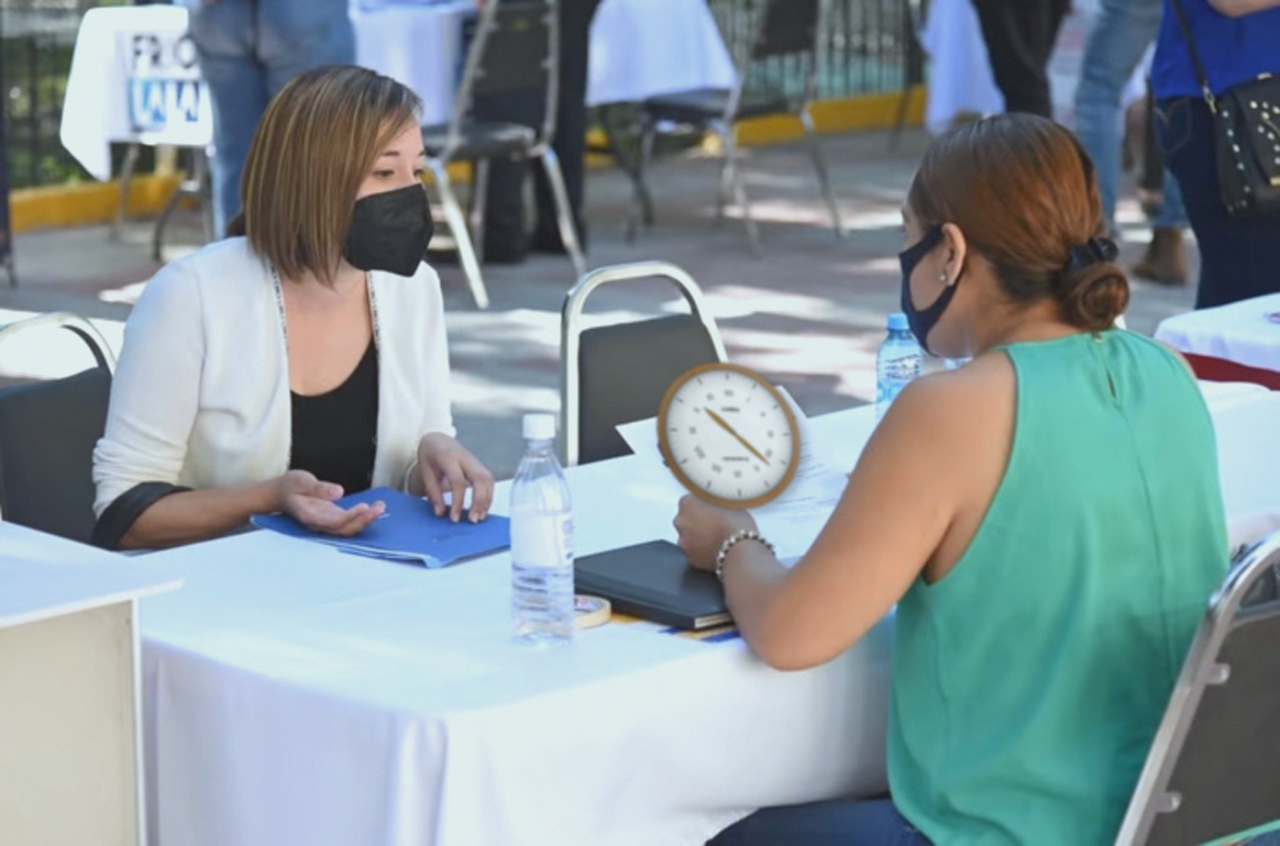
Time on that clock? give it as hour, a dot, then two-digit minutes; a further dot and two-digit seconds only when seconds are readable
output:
10.22
